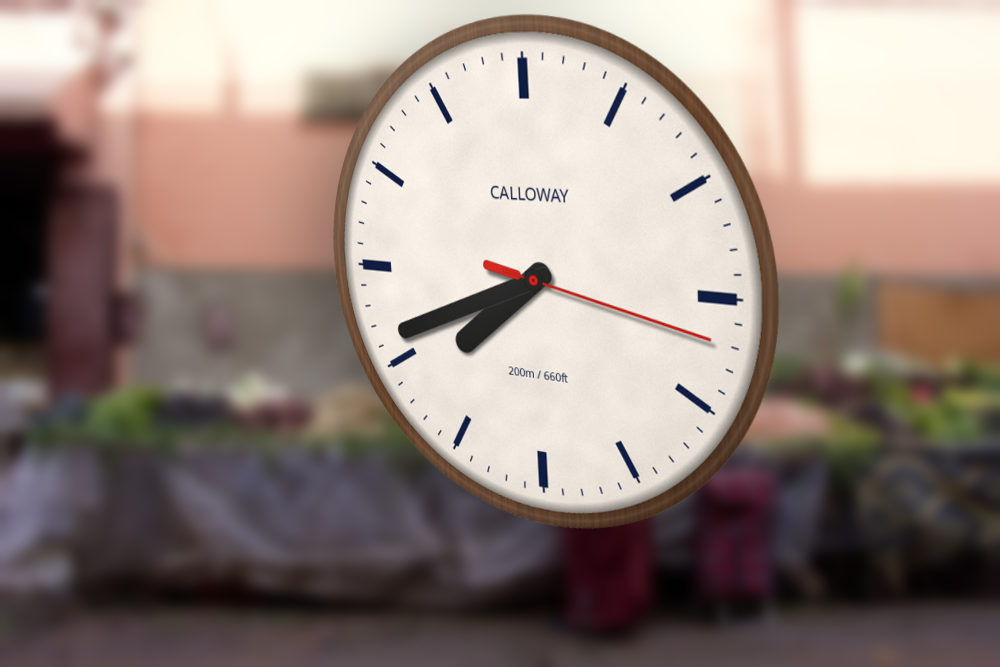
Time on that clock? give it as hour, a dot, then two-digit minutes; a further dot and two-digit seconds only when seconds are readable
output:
7.41.17
